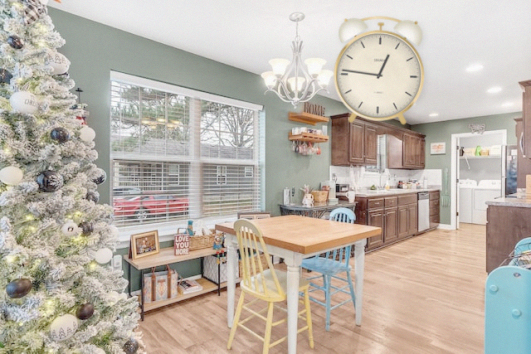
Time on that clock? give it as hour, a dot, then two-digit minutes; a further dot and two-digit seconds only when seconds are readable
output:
12.46
